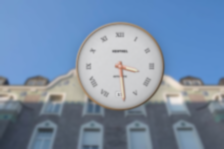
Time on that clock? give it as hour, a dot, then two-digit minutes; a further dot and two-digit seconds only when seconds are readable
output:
3.29
